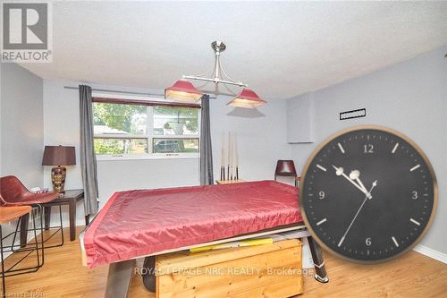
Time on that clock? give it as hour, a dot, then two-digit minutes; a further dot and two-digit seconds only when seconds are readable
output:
10.51.35
